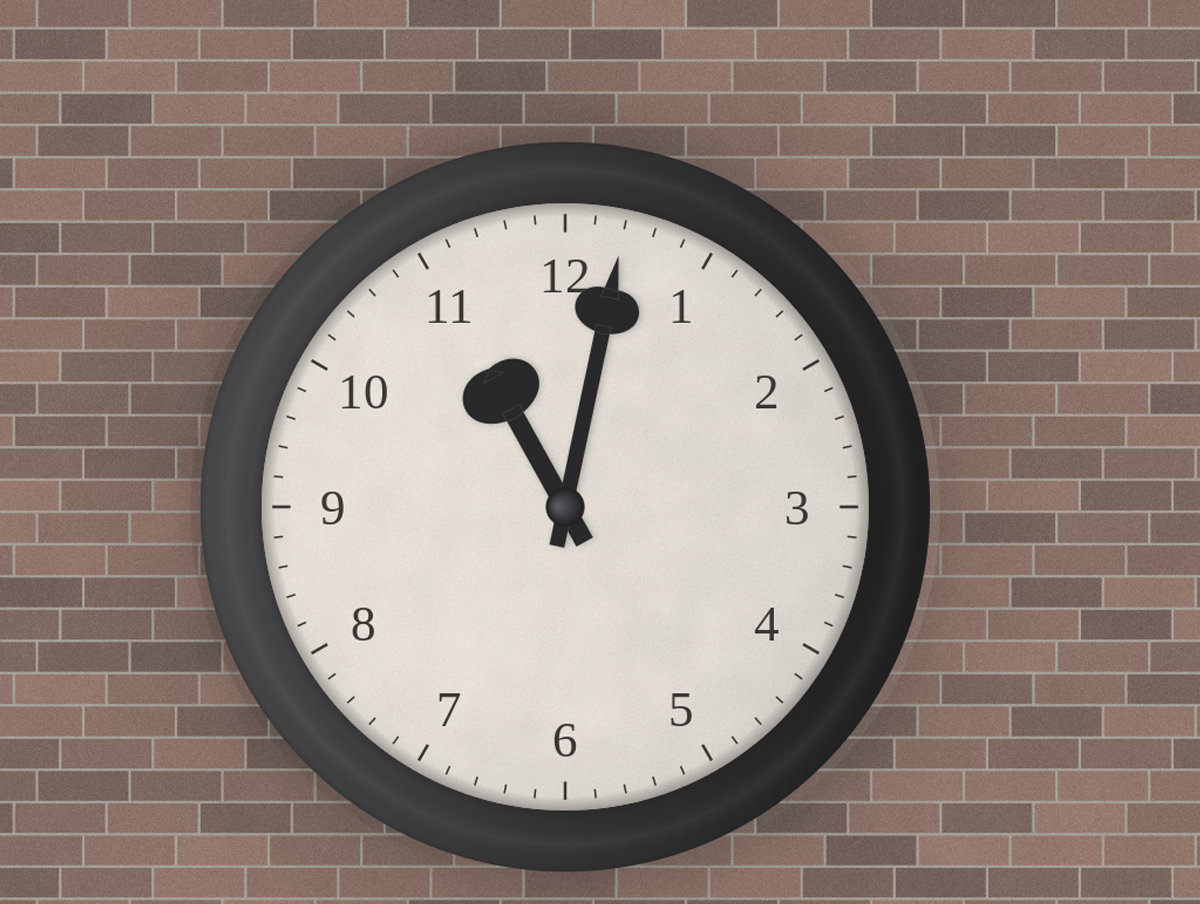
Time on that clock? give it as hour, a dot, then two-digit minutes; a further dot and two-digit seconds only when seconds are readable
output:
11.02
